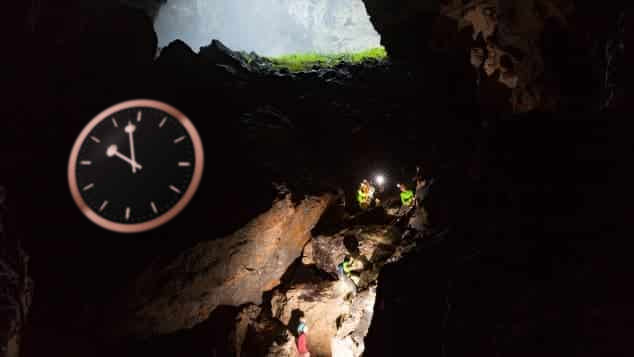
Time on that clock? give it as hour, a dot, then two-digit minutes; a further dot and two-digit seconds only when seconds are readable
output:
9.58
